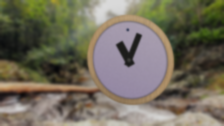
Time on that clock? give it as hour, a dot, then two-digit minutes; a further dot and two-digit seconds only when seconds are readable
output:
11.04
